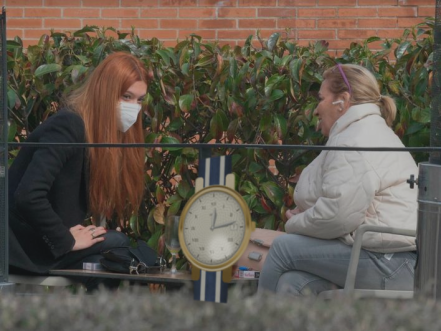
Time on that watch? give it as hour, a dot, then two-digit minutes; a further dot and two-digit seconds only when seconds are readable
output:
12.13
